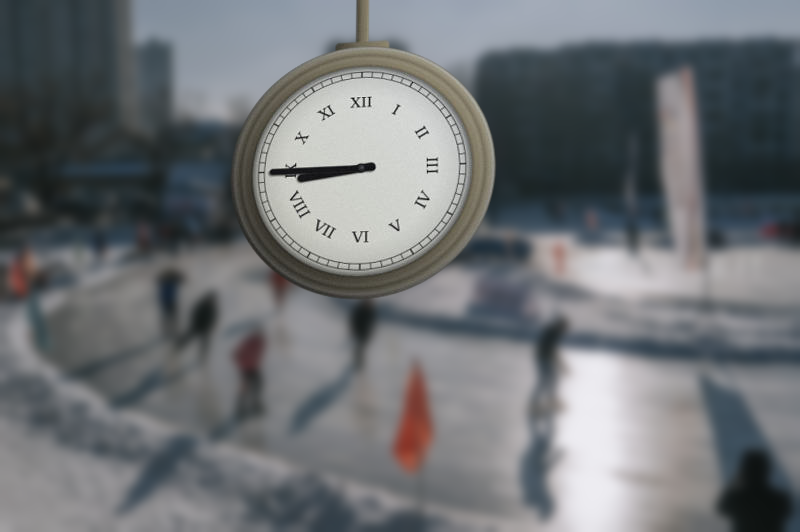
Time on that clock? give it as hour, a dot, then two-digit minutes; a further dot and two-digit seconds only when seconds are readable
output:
8.45
